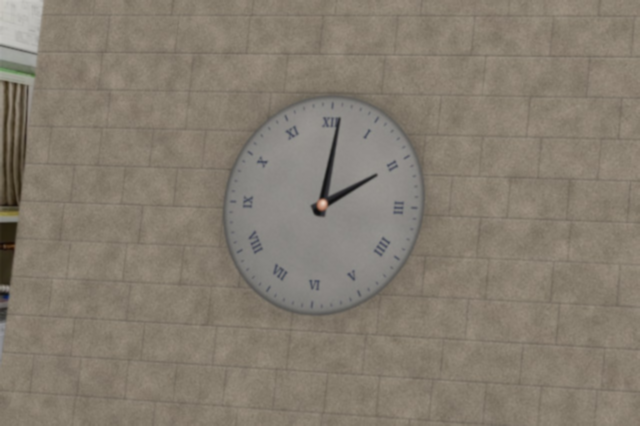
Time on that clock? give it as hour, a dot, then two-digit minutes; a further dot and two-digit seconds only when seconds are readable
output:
2.01
